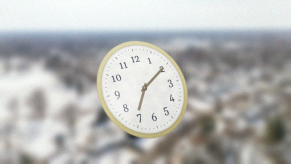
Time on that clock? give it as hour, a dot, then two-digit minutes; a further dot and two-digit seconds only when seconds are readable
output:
7.10
